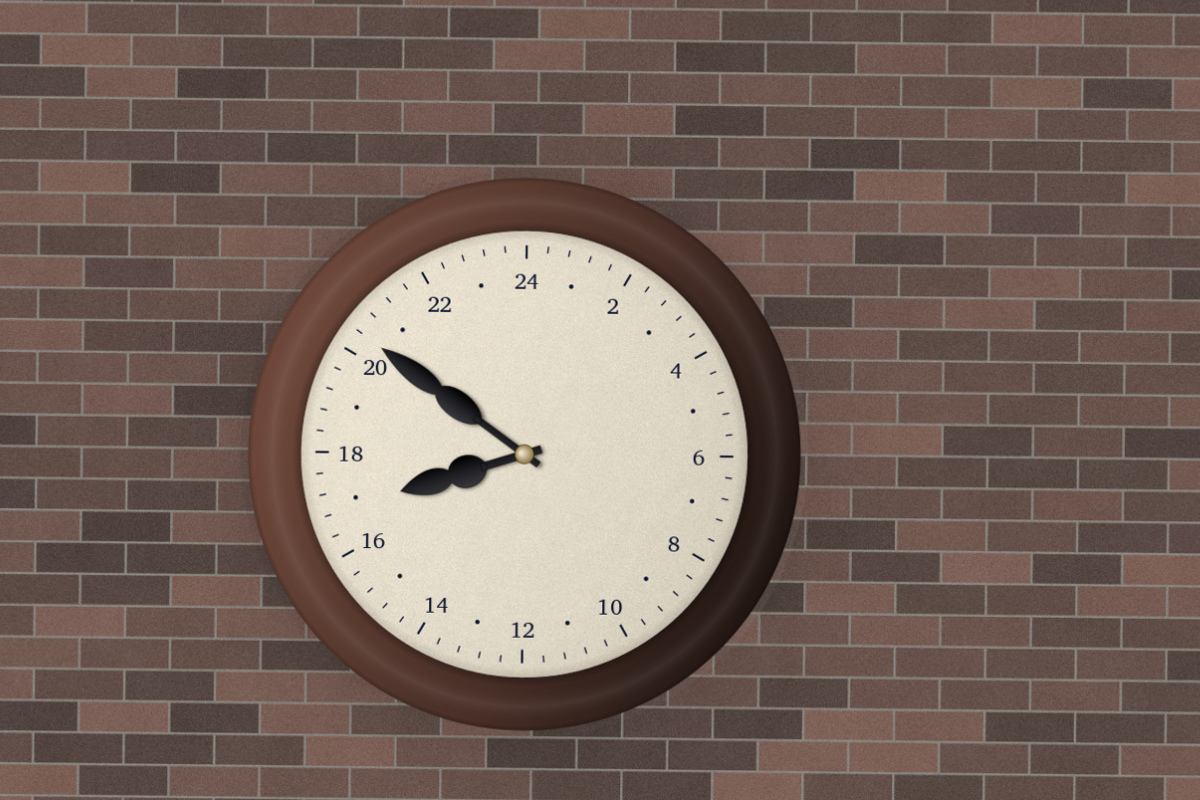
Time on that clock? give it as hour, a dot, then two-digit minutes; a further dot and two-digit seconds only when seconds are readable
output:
16.51
